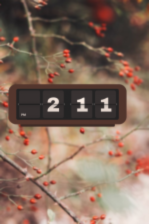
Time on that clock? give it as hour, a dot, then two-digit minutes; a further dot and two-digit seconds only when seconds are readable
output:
2.11
